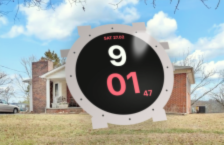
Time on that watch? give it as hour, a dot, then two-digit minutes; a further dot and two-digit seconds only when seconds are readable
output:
9.01
